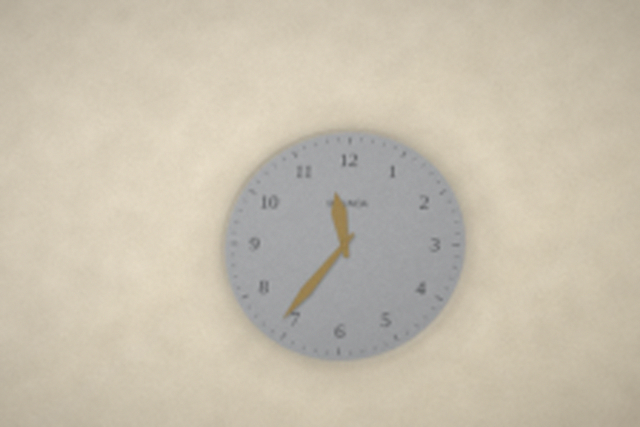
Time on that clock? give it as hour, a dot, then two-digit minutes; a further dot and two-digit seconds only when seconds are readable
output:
11.36
